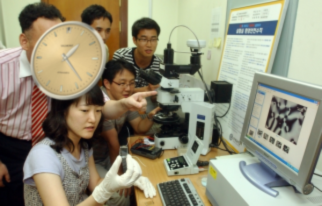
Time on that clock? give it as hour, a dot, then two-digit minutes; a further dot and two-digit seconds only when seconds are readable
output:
1.23
